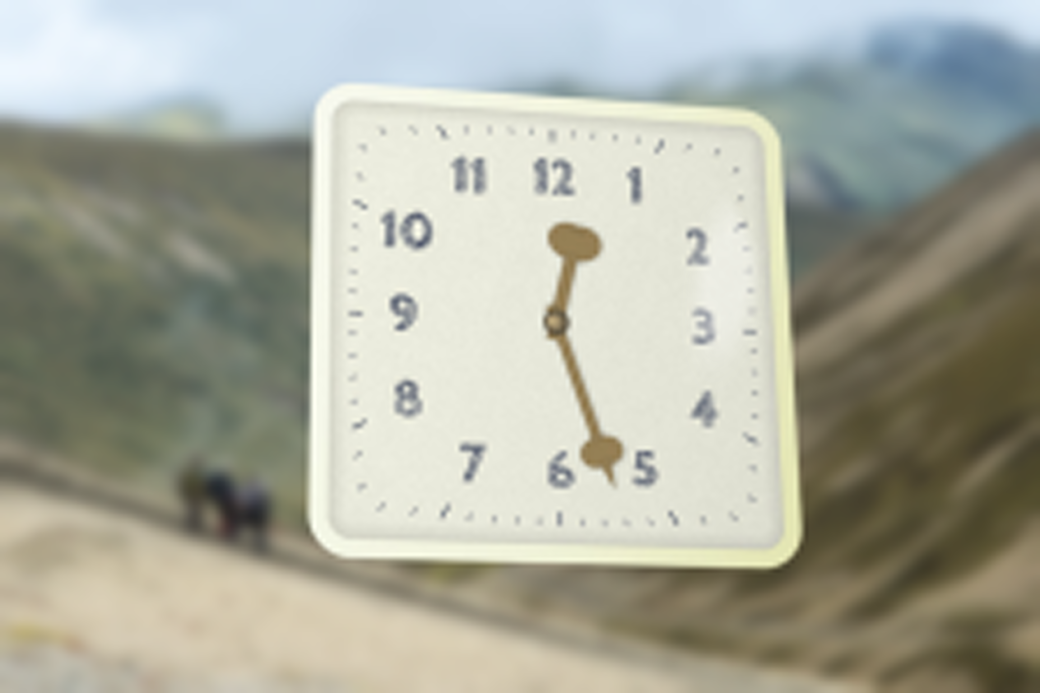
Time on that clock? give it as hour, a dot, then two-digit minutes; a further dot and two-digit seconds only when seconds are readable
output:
12.27
